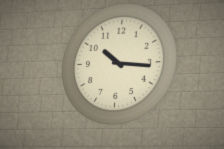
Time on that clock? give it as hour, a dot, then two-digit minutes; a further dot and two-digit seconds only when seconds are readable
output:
10.16
